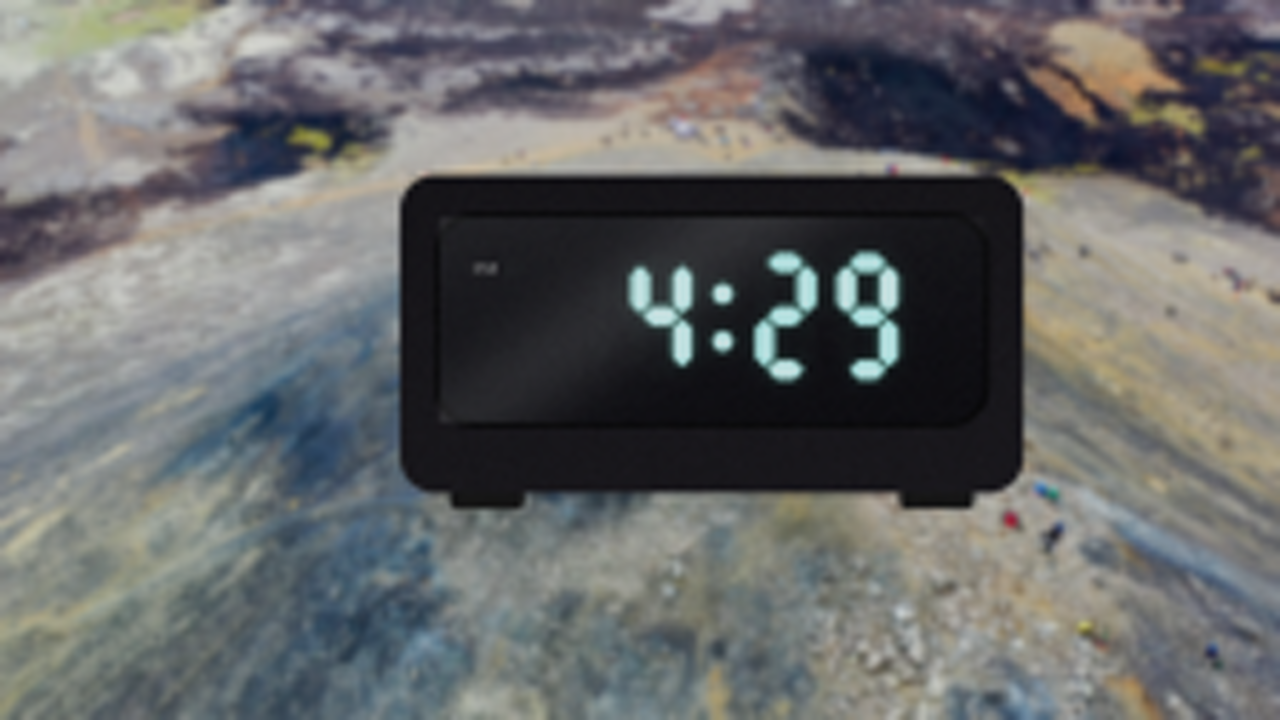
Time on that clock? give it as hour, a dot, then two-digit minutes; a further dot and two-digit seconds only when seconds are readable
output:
4.29
